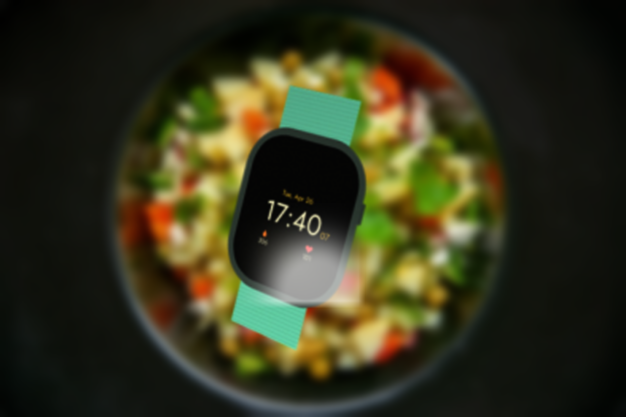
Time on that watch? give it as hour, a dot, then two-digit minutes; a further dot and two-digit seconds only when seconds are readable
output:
17.40
